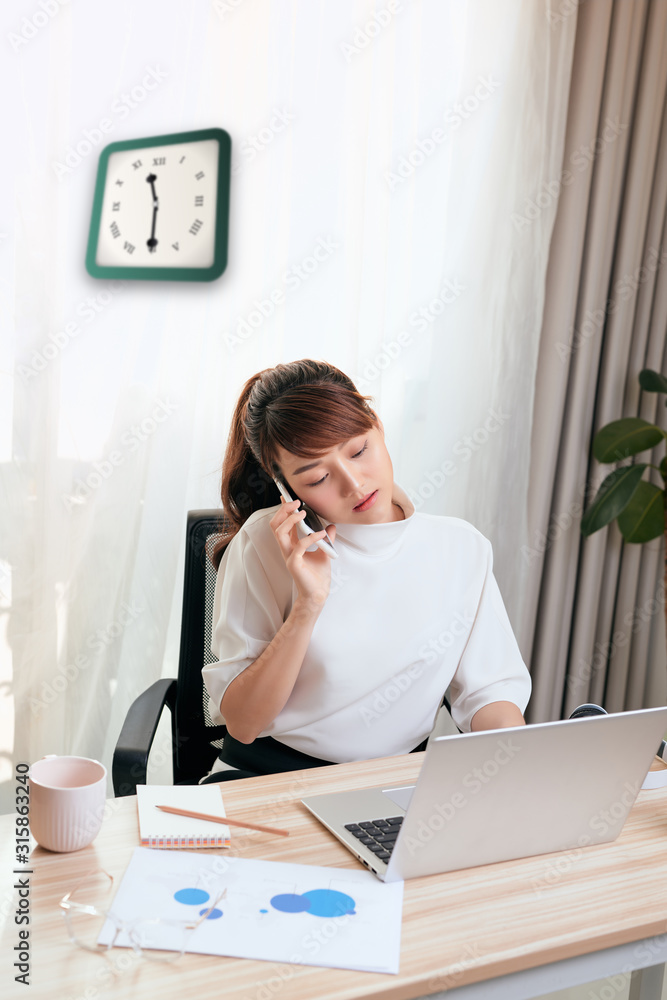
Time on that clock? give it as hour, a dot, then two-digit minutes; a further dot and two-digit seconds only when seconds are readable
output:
11.30
